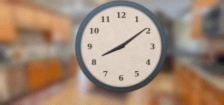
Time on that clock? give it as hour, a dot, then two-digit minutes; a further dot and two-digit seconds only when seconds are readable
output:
8.09
